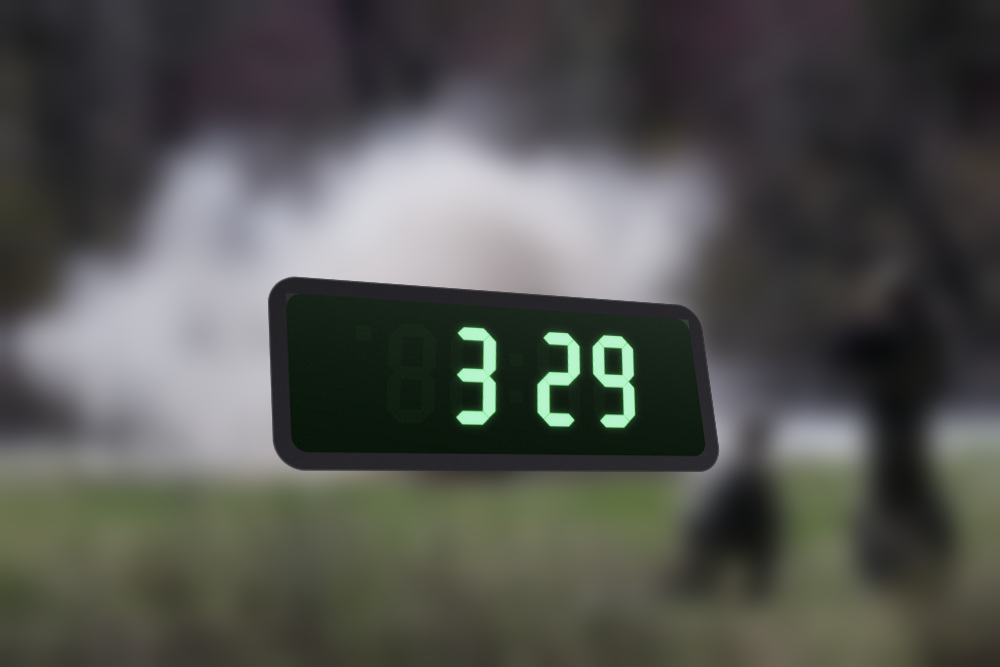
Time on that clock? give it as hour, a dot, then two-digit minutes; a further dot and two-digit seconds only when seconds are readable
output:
3.29
